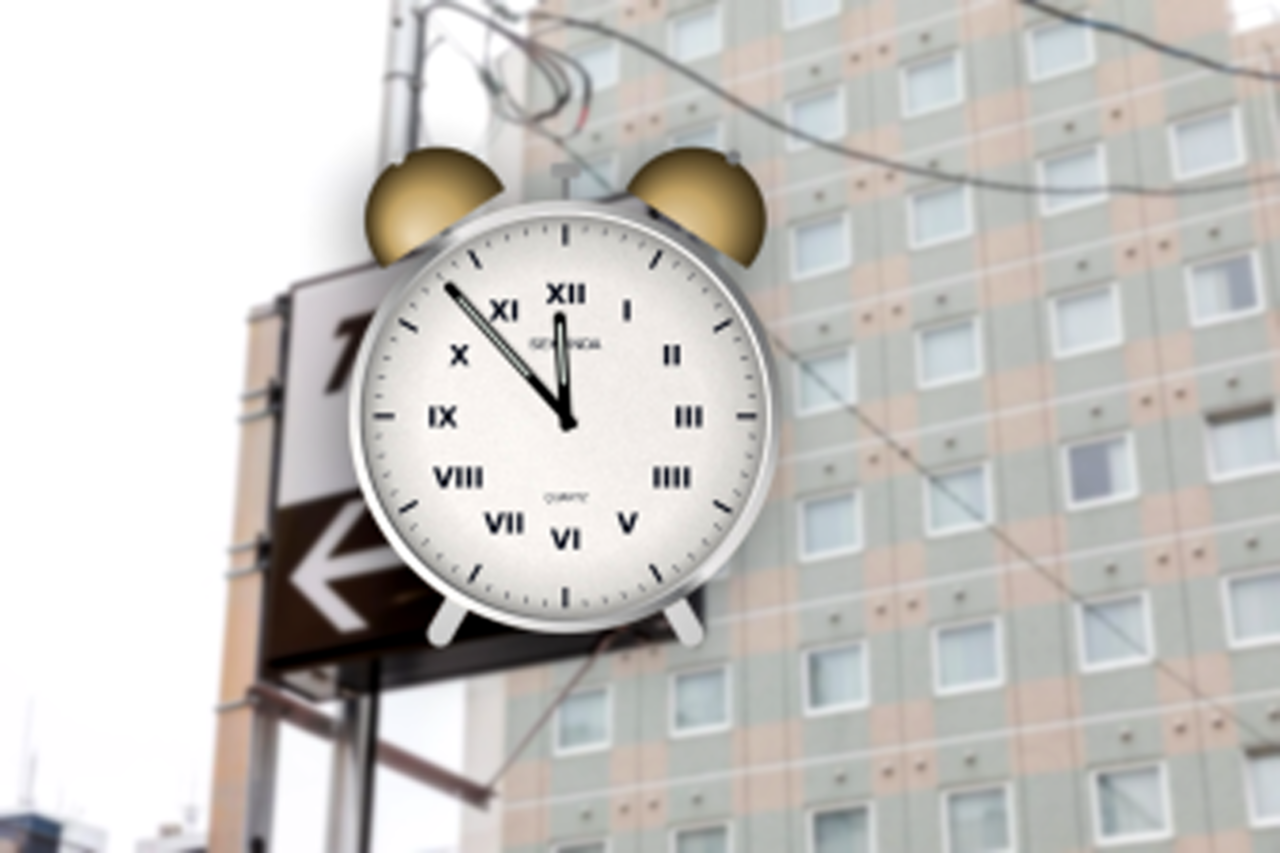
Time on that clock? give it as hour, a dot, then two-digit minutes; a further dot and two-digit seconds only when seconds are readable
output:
11.53
